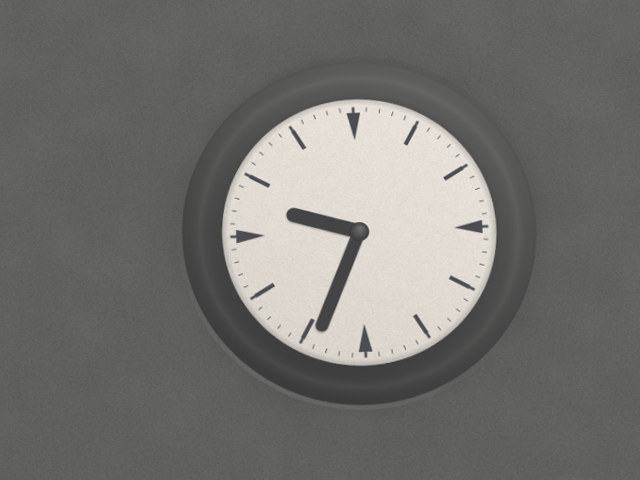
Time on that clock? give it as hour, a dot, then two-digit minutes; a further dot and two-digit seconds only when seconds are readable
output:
9.34
